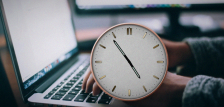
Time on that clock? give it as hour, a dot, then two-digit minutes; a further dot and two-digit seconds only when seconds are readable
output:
4.54
